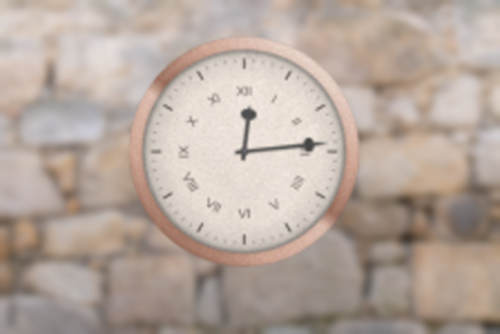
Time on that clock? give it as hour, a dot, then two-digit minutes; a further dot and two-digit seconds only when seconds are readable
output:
12.14
